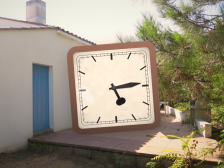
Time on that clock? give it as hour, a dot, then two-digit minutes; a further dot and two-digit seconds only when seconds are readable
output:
5.14
